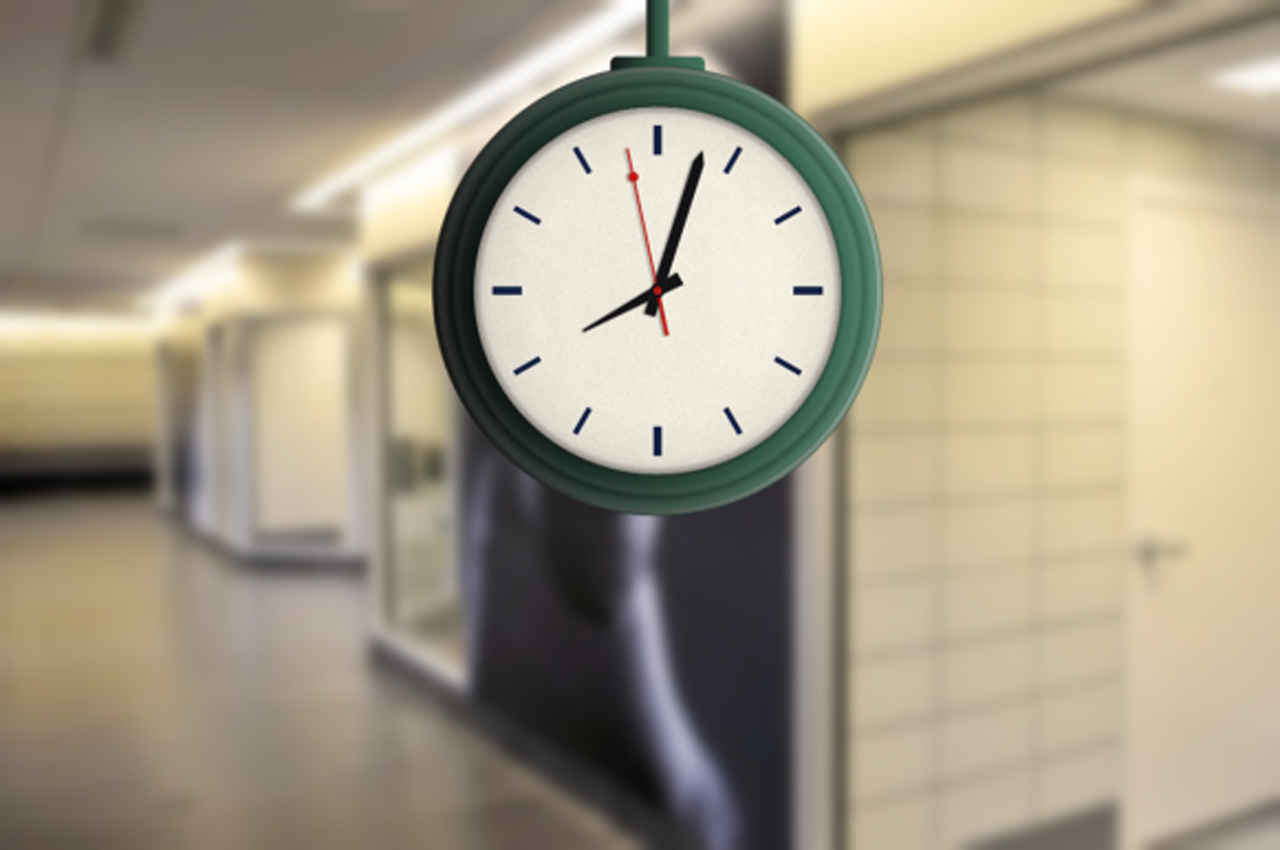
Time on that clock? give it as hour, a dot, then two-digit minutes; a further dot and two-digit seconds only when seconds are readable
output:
8.02.58
